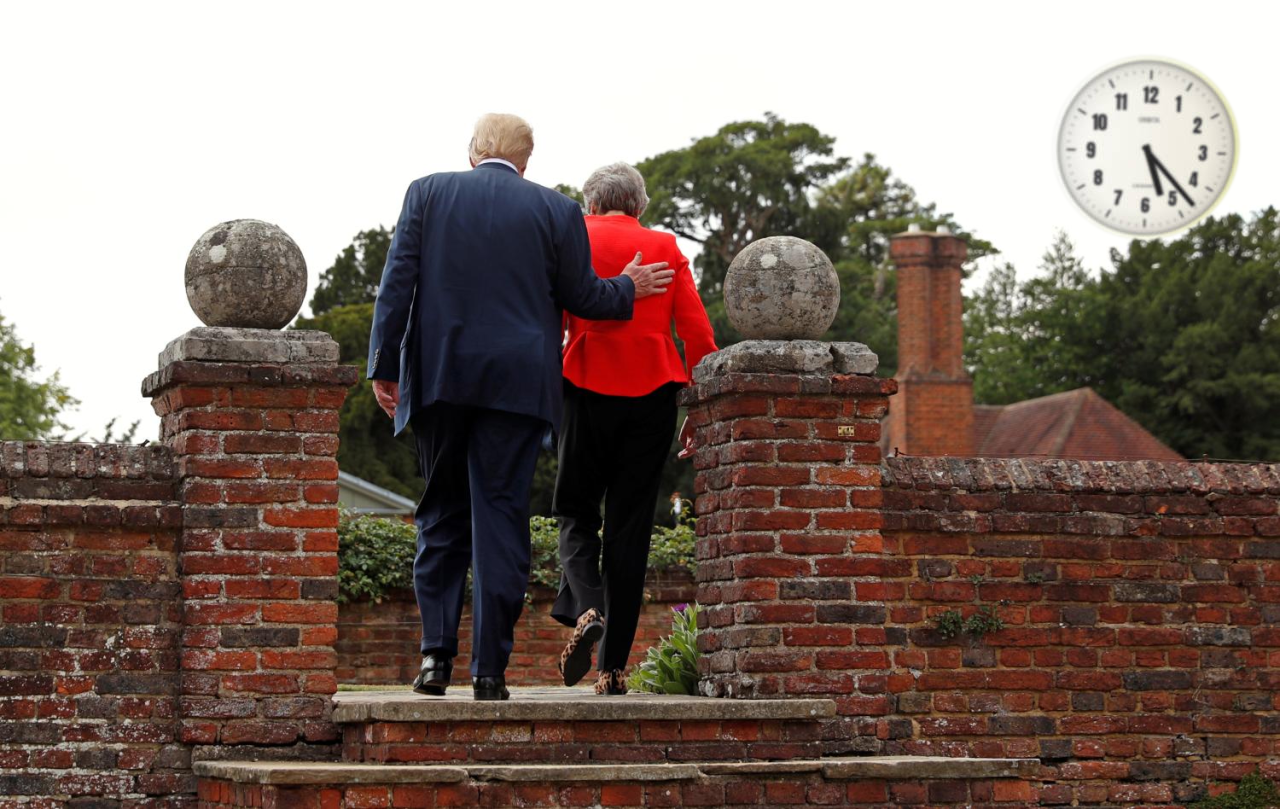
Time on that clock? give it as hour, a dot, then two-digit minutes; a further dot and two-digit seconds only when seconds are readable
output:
5.23
